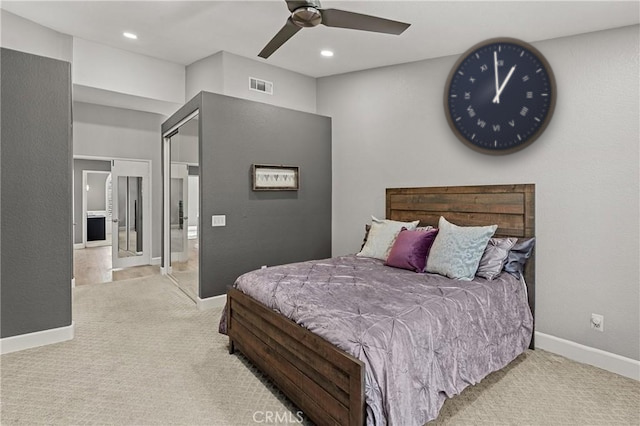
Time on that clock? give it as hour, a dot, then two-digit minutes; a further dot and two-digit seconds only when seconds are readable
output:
12.59
